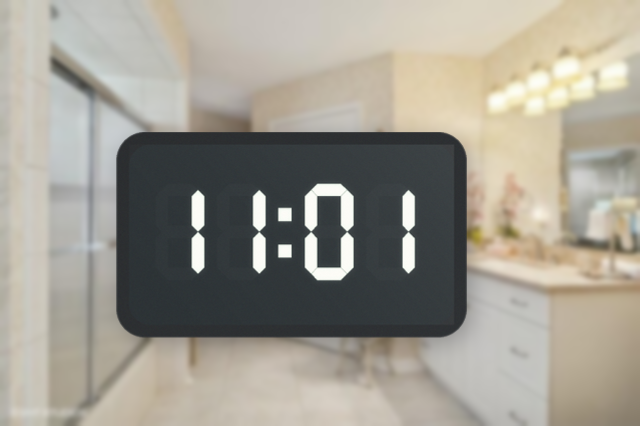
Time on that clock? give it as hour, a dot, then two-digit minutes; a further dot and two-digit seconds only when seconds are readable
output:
11.01
